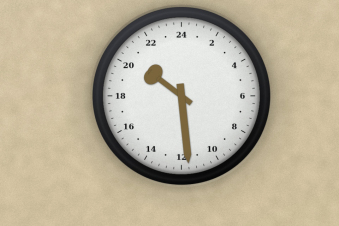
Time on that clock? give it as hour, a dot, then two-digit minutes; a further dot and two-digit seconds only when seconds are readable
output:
20.29
